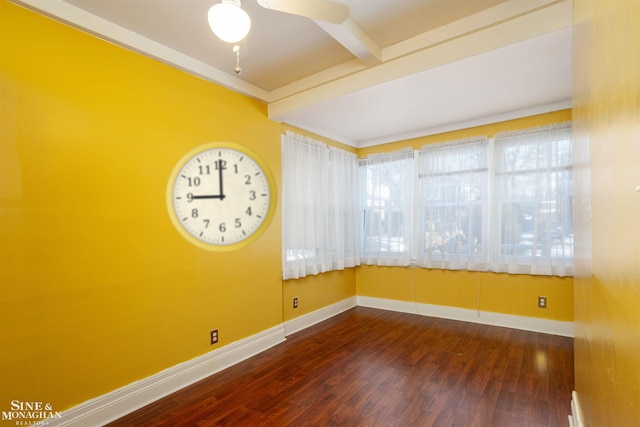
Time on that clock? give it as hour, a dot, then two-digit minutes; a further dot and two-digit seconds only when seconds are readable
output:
9.00
